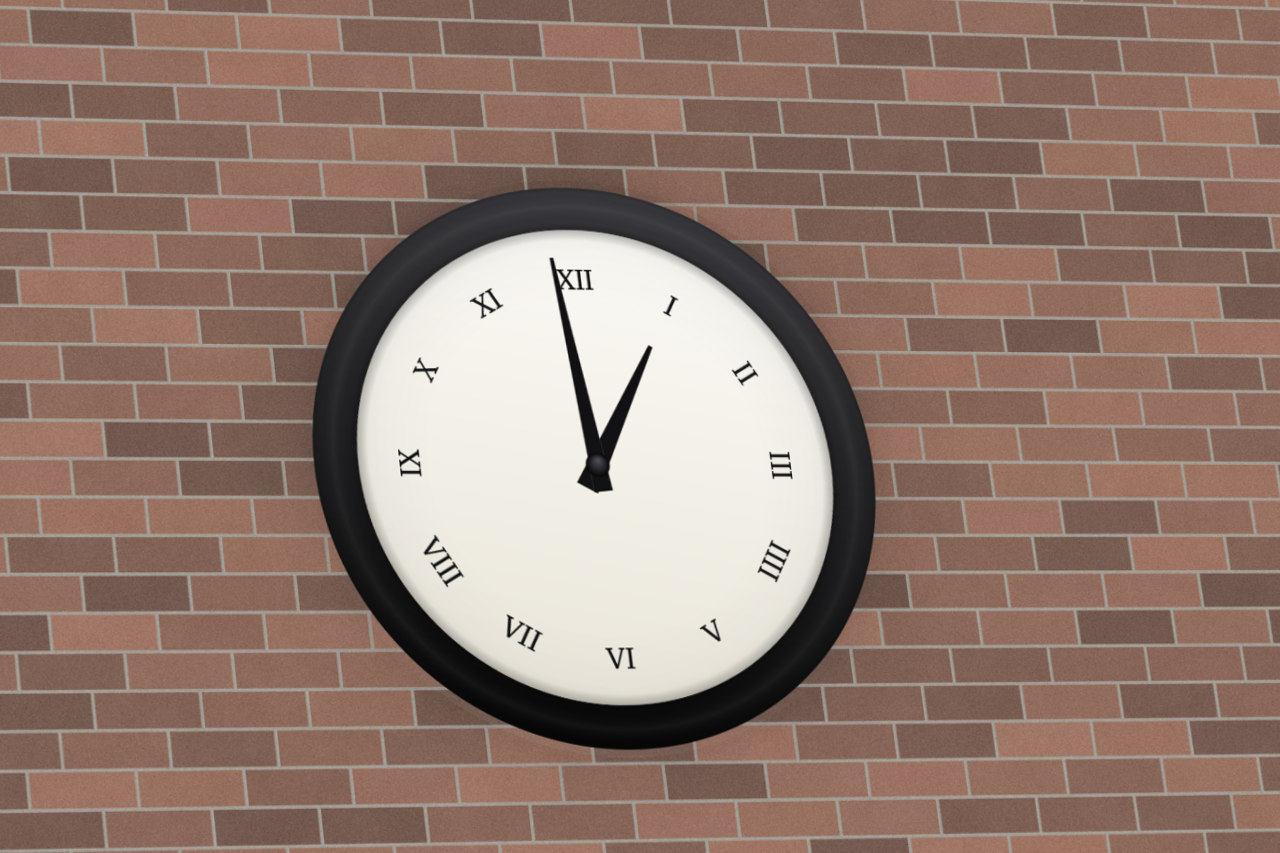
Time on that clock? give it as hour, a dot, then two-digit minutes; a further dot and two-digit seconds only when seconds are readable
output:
12.59
